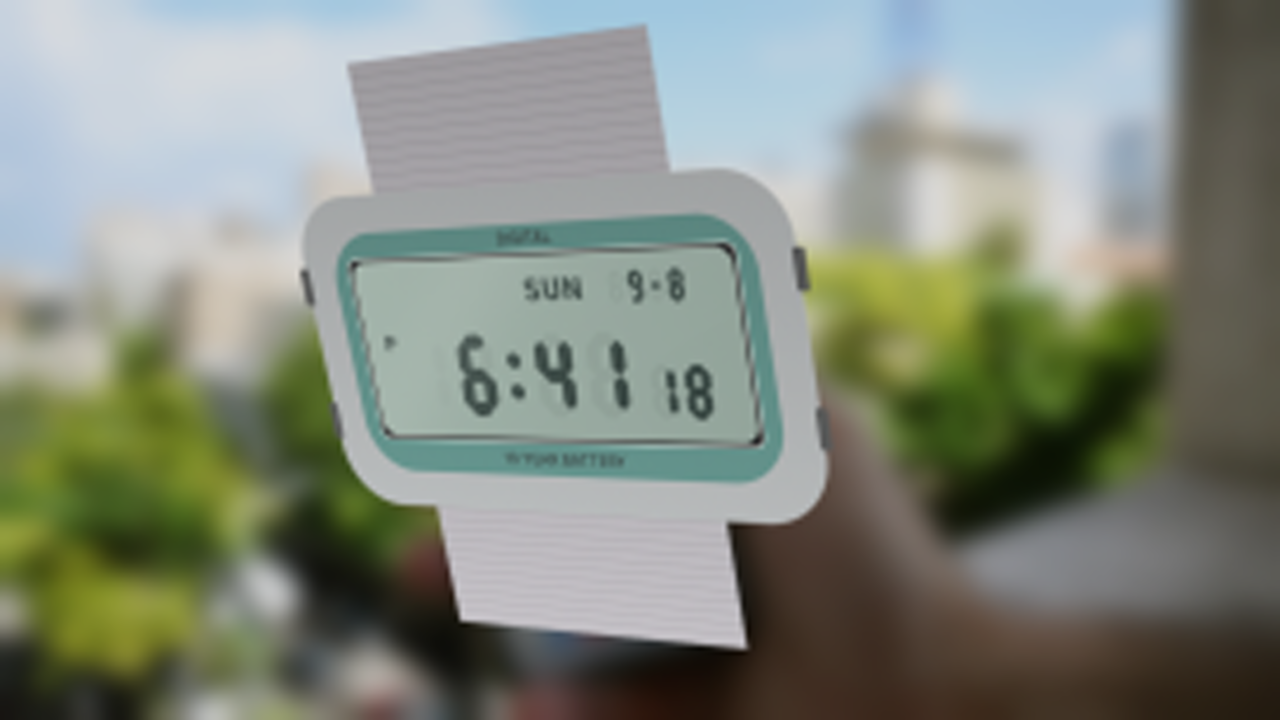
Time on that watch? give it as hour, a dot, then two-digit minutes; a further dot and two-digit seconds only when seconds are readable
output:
6.41.18
